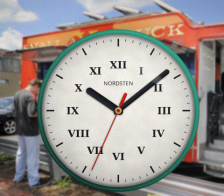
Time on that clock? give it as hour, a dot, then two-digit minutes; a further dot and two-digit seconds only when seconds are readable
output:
10.08.34
